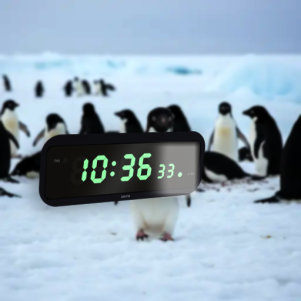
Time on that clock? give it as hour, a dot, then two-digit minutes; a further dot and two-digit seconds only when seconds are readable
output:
10.36.33
